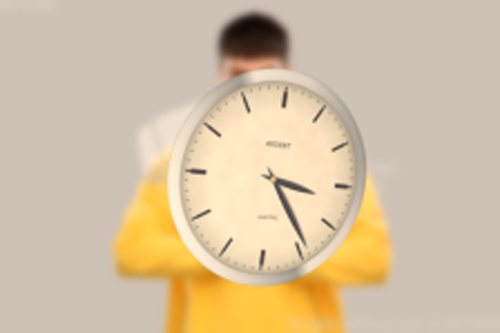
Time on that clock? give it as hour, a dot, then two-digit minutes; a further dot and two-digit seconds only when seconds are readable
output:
3.24
